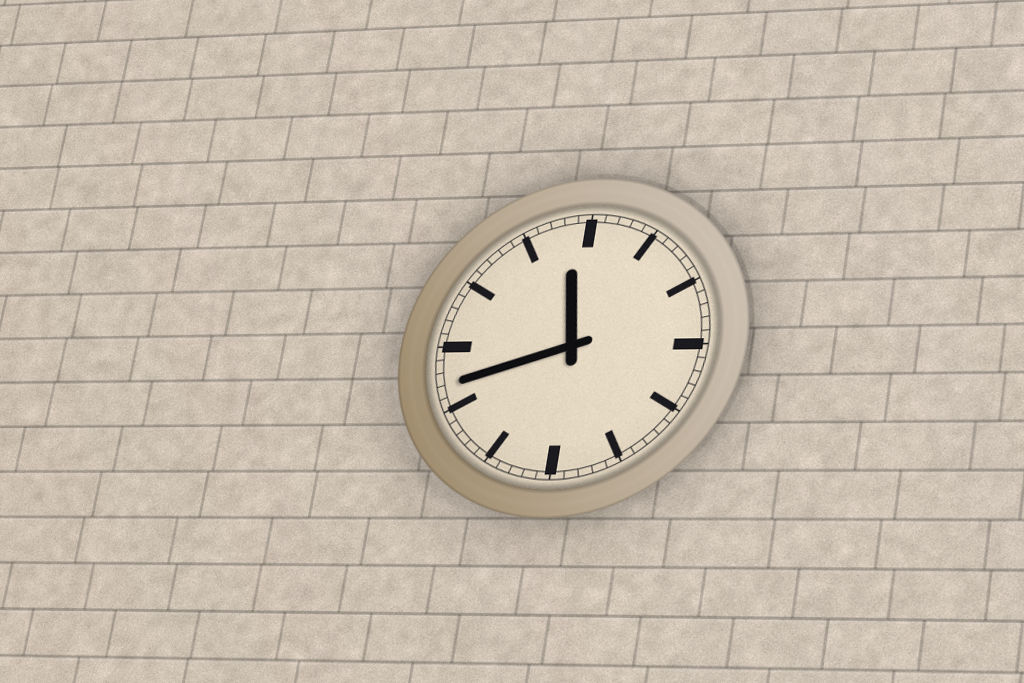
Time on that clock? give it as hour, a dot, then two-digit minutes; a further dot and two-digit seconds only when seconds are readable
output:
11.42
